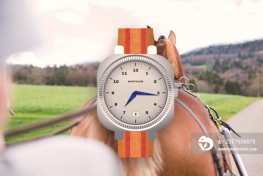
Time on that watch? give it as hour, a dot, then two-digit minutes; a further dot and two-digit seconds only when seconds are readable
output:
7.16
